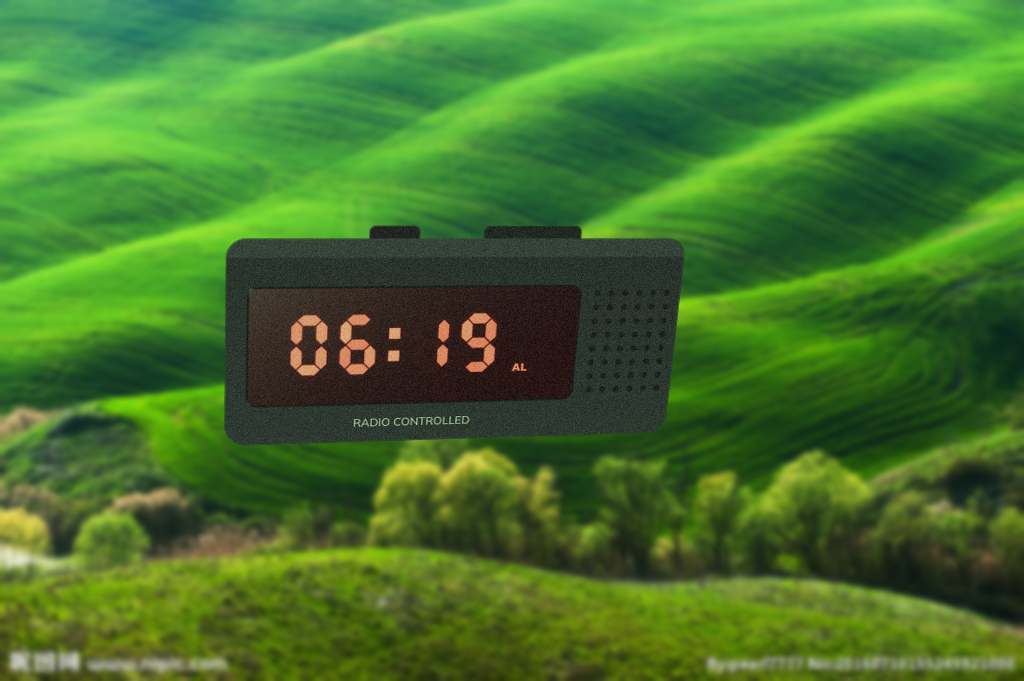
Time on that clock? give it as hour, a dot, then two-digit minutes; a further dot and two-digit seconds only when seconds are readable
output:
6.19
